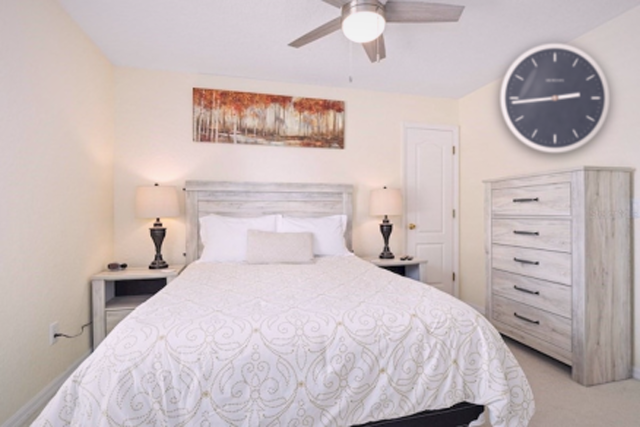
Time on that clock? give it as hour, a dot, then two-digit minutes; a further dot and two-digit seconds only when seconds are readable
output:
2.44
